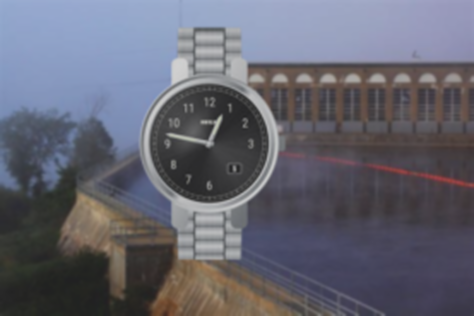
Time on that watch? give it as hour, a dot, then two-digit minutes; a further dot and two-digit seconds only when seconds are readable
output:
12.47
